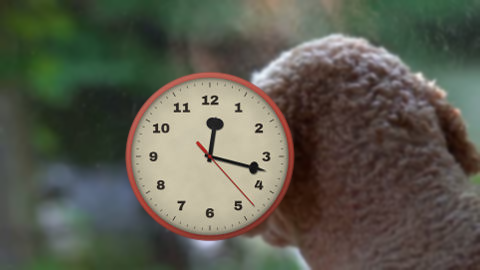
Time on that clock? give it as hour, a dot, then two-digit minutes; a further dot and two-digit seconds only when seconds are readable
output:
12.17.23
